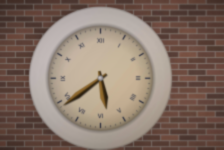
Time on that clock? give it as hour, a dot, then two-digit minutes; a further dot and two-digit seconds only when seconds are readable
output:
5.39
